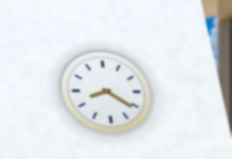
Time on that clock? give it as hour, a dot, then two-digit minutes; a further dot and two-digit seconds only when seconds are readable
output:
8.21
